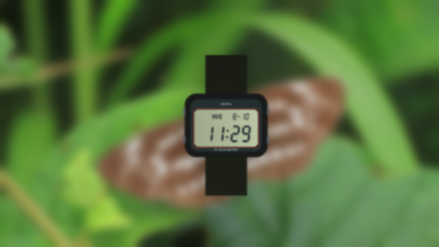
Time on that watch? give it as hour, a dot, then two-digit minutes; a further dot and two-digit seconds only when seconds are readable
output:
11.29
